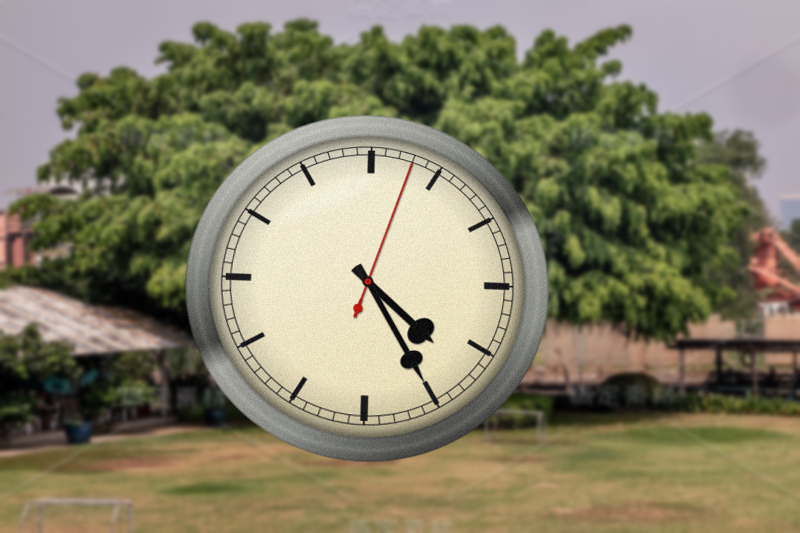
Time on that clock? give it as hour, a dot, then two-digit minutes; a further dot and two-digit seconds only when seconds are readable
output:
4.25.03
